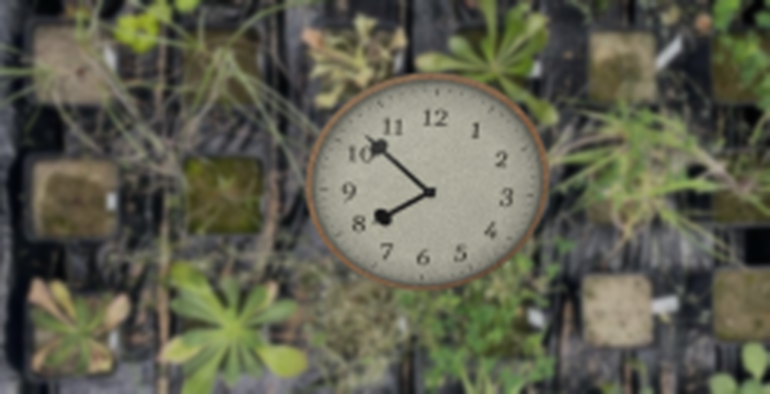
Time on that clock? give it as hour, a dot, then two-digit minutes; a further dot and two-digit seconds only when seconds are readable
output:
7.52
